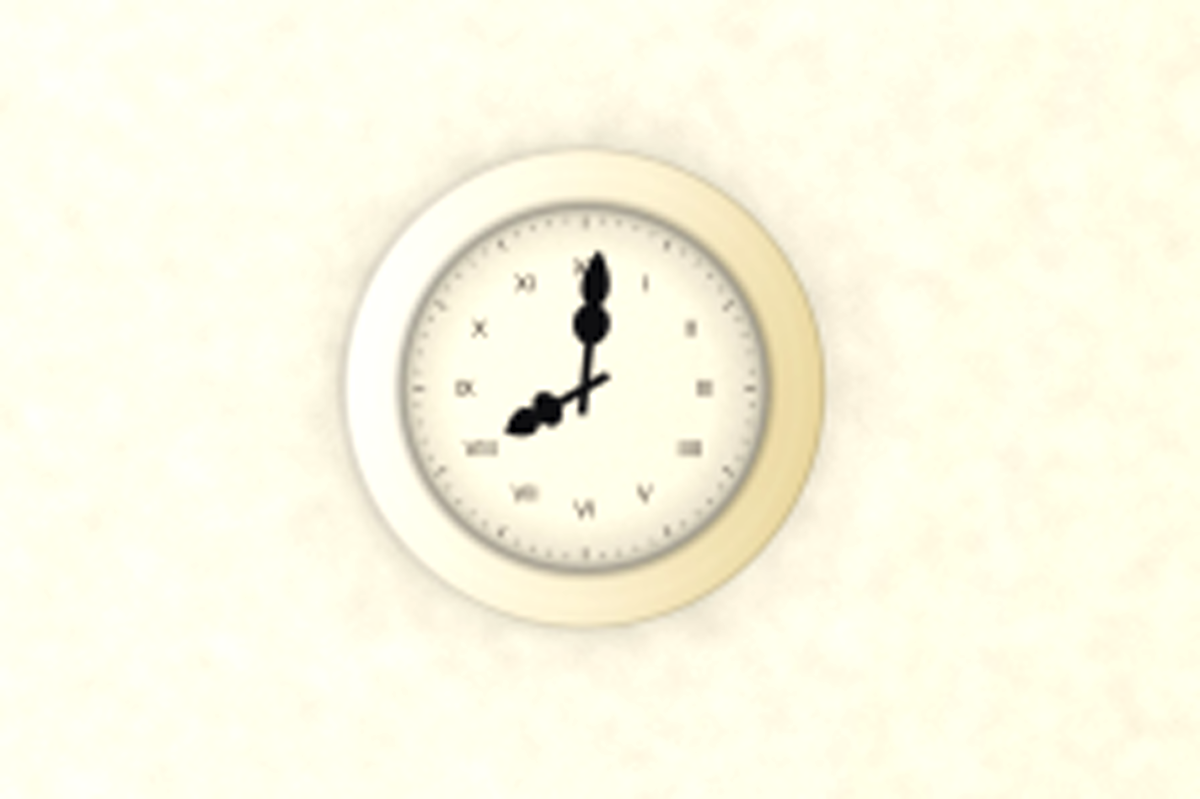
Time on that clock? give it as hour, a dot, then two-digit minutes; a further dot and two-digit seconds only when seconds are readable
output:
8.01
